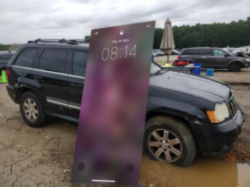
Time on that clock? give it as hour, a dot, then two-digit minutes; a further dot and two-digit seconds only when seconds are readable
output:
8.14
